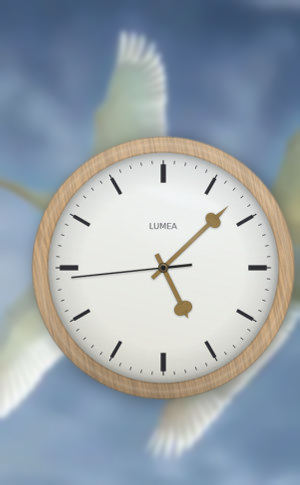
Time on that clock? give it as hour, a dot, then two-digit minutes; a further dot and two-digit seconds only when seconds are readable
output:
5.07.44
